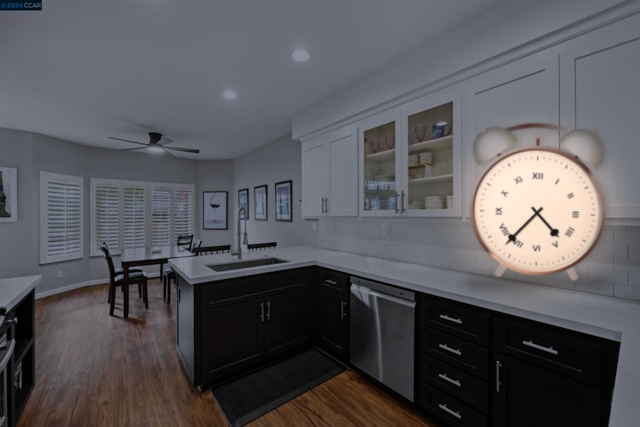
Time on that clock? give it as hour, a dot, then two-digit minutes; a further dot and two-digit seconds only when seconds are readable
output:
4.37
